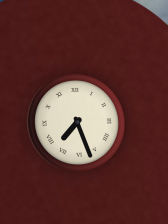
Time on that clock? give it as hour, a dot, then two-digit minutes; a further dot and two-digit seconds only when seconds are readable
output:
7.27
